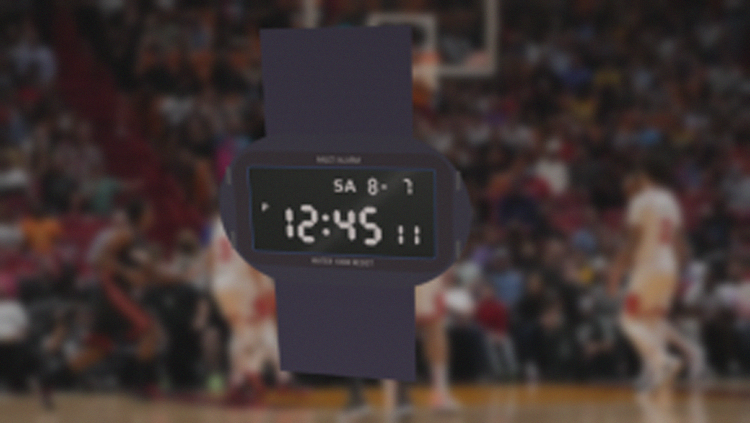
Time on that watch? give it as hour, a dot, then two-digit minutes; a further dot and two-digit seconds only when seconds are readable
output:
12.45.11
